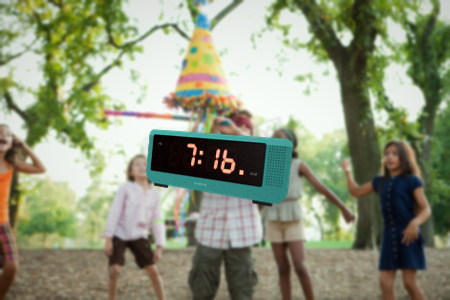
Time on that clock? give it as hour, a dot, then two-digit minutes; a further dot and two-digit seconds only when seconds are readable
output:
7.16
